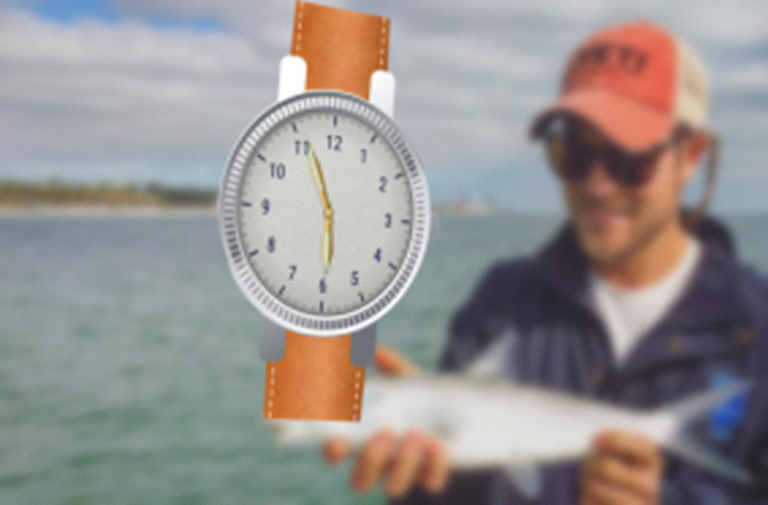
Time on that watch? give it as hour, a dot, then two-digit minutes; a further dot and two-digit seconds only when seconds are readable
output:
5.56
